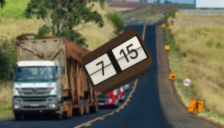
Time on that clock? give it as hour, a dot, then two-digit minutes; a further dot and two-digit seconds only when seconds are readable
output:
7.15
